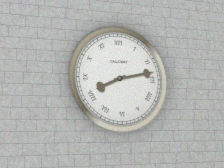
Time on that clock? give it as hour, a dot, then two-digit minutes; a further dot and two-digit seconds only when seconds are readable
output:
8.13
